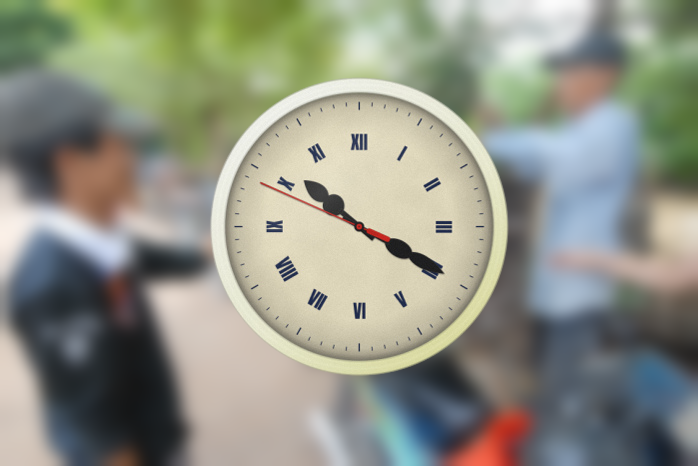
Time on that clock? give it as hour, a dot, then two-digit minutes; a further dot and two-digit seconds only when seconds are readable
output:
10.19.49
